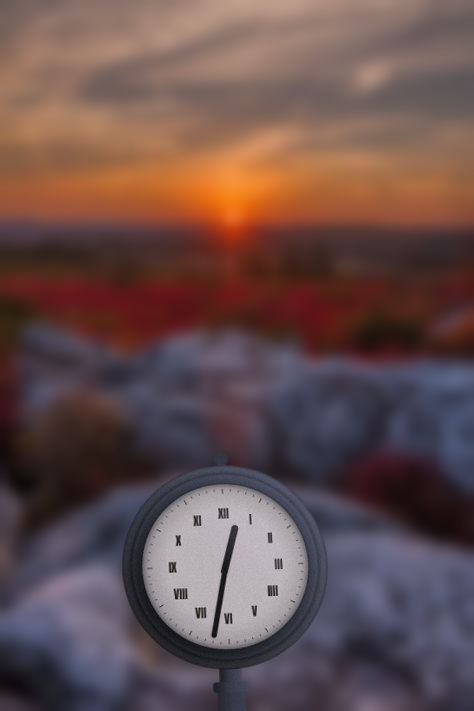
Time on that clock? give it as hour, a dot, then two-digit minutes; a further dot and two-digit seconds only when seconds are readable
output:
12.32
